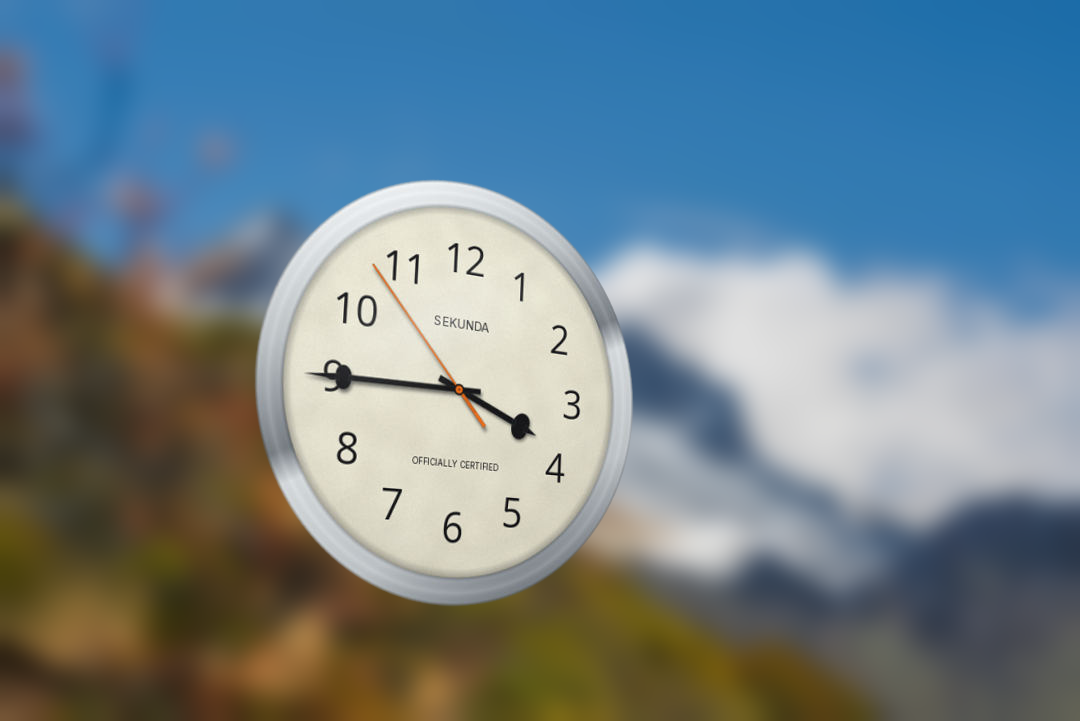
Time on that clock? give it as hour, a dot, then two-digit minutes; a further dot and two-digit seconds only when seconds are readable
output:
3.44.53
